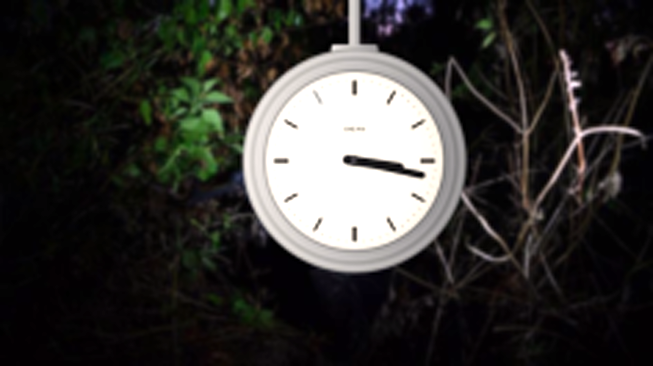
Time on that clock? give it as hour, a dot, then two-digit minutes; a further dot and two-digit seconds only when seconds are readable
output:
3.17
